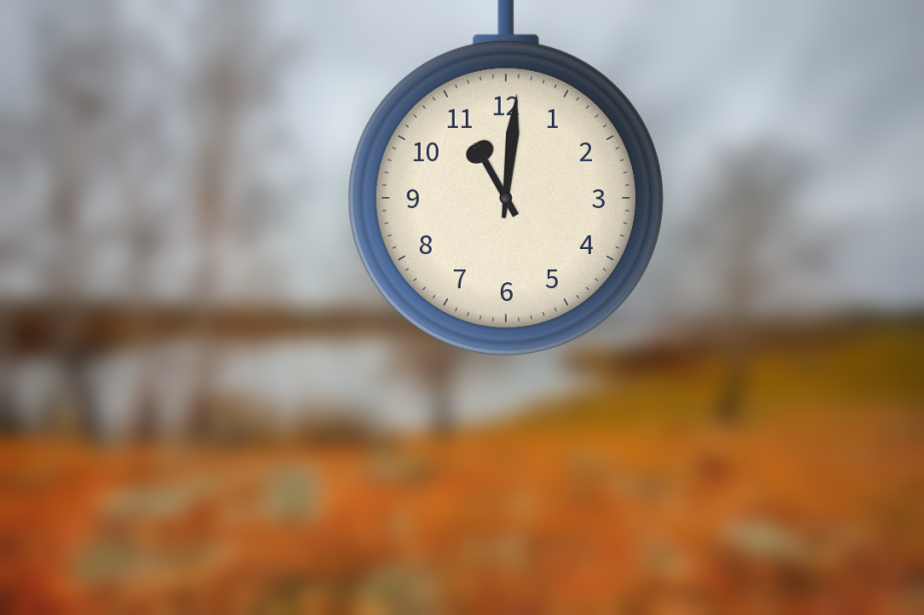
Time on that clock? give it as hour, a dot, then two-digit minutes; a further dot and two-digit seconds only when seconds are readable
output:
11.01
